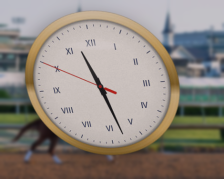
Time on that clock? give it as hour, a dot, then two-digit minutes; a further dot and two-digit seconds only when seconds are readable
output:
11.27.50
